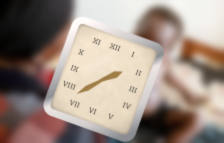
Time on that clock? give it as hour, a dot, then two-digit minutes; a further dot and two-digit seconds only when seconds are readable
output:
1.37
